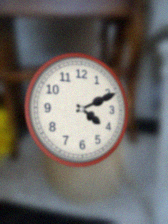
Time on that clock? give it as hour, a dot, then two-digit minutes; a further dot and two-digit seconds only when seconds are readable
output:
4.11
